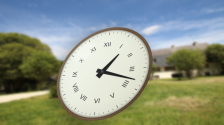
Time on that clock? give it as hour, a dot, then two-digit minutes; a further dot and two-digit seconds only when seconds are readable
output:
1.18
